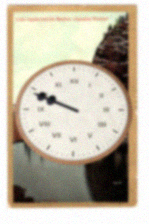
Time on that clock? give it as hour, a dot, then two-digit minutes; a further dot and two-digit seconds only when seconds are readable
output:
9.49
